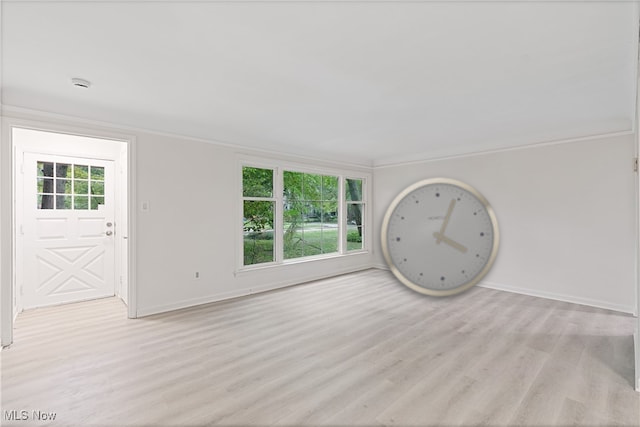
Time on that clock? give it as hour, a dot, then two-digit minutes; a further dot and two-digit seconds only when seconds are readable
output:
4.04
